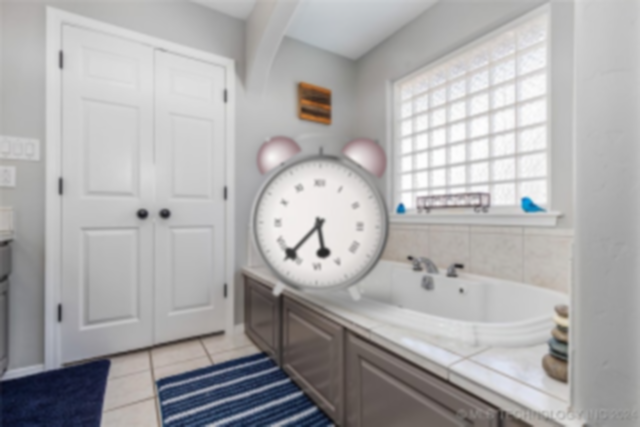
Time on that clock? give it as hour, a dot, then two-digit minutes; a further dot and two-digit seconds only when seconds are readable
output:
5.37
